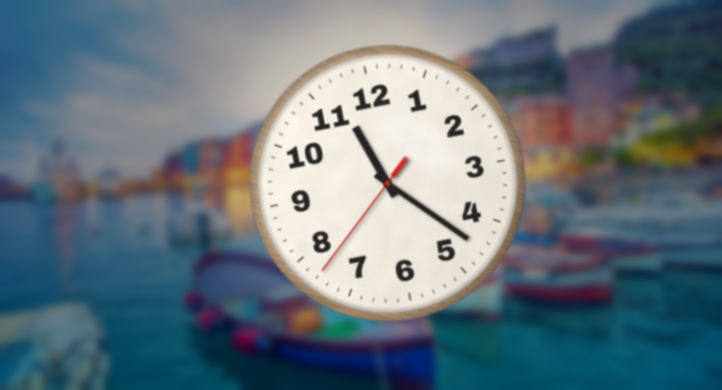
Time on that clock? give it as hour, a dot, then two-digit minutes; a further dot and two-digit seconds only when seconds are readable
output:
11.22.38
